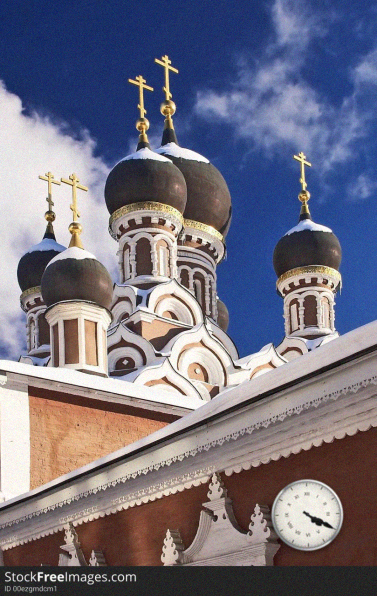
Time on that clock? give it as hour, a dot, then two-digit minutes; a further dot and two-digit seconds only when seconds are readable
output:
4.20
